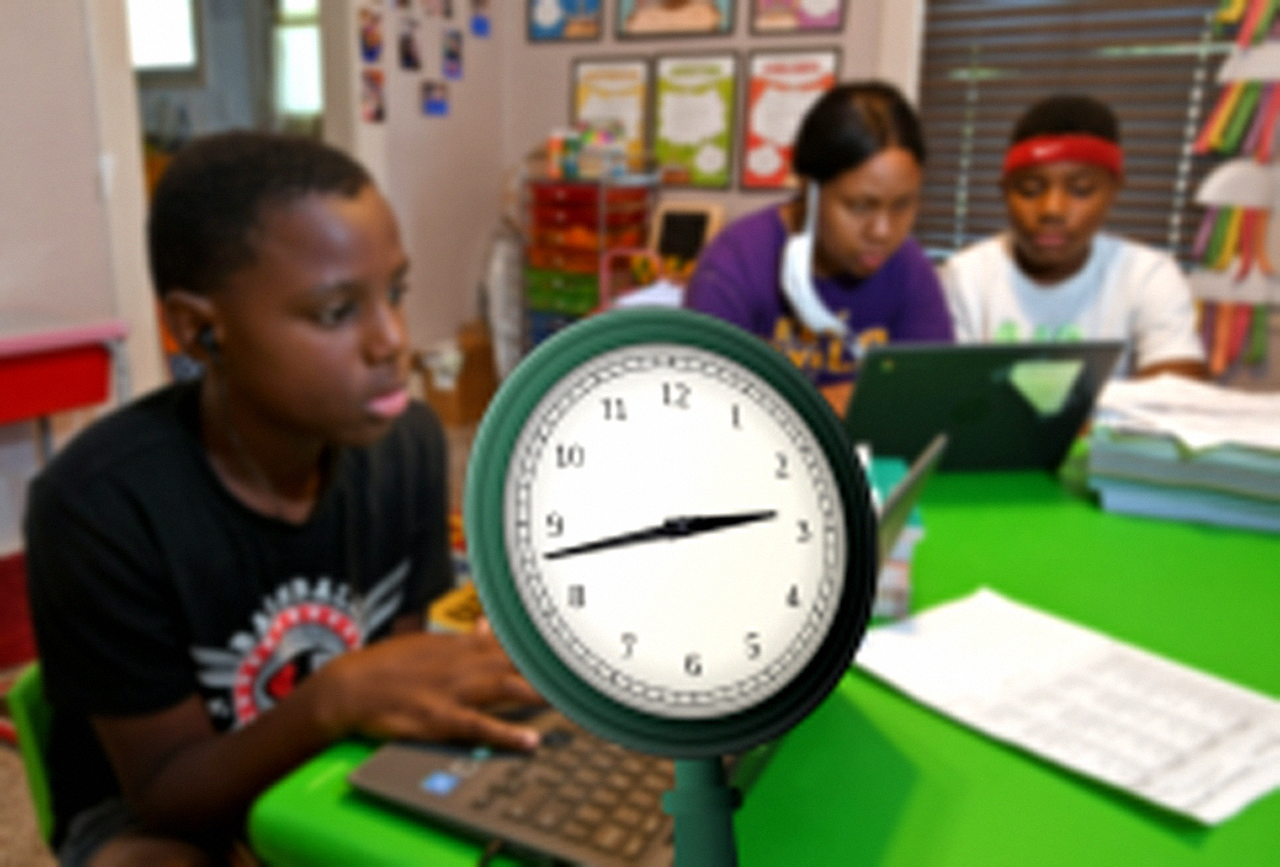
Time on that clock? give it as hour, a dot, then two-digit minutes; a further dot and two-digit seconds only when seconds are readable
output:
2.43
